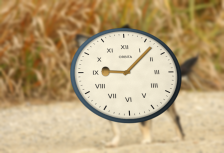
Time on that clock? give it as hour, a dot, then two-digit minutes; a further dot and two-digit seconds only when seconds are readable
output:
9.07
